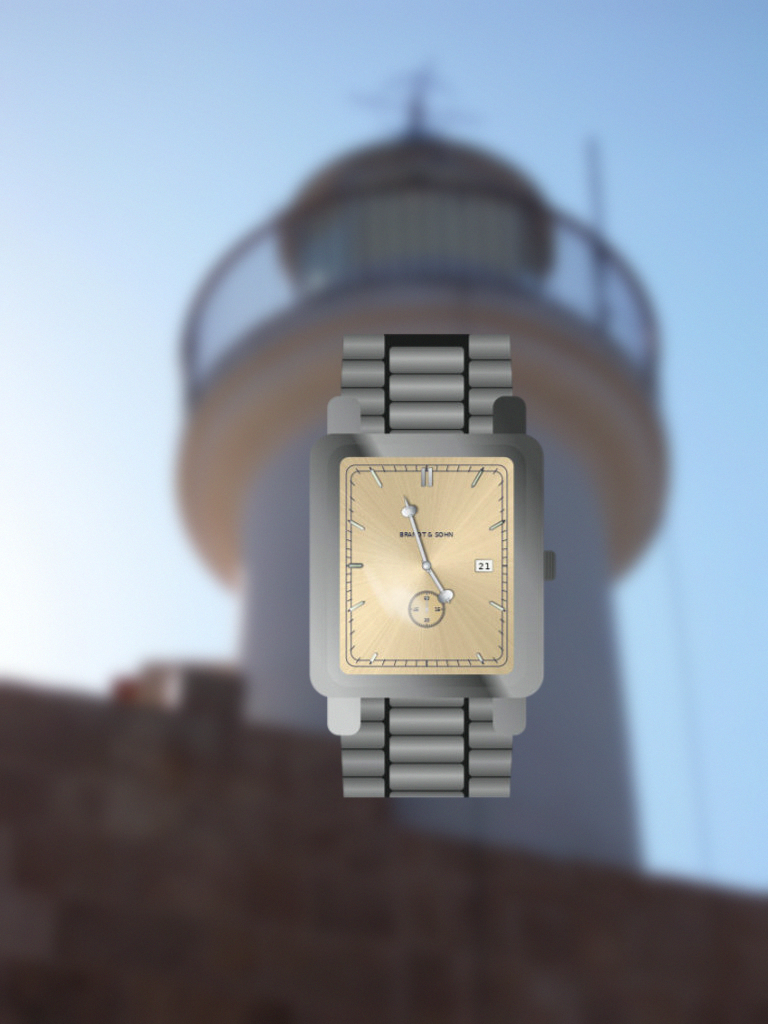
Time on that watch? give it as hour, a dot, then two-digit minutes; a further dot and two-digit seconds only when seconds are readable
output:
4.57
